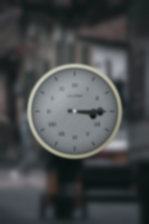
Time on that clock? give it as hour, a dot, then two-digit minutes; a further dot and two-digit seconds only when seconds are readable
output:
3.15
